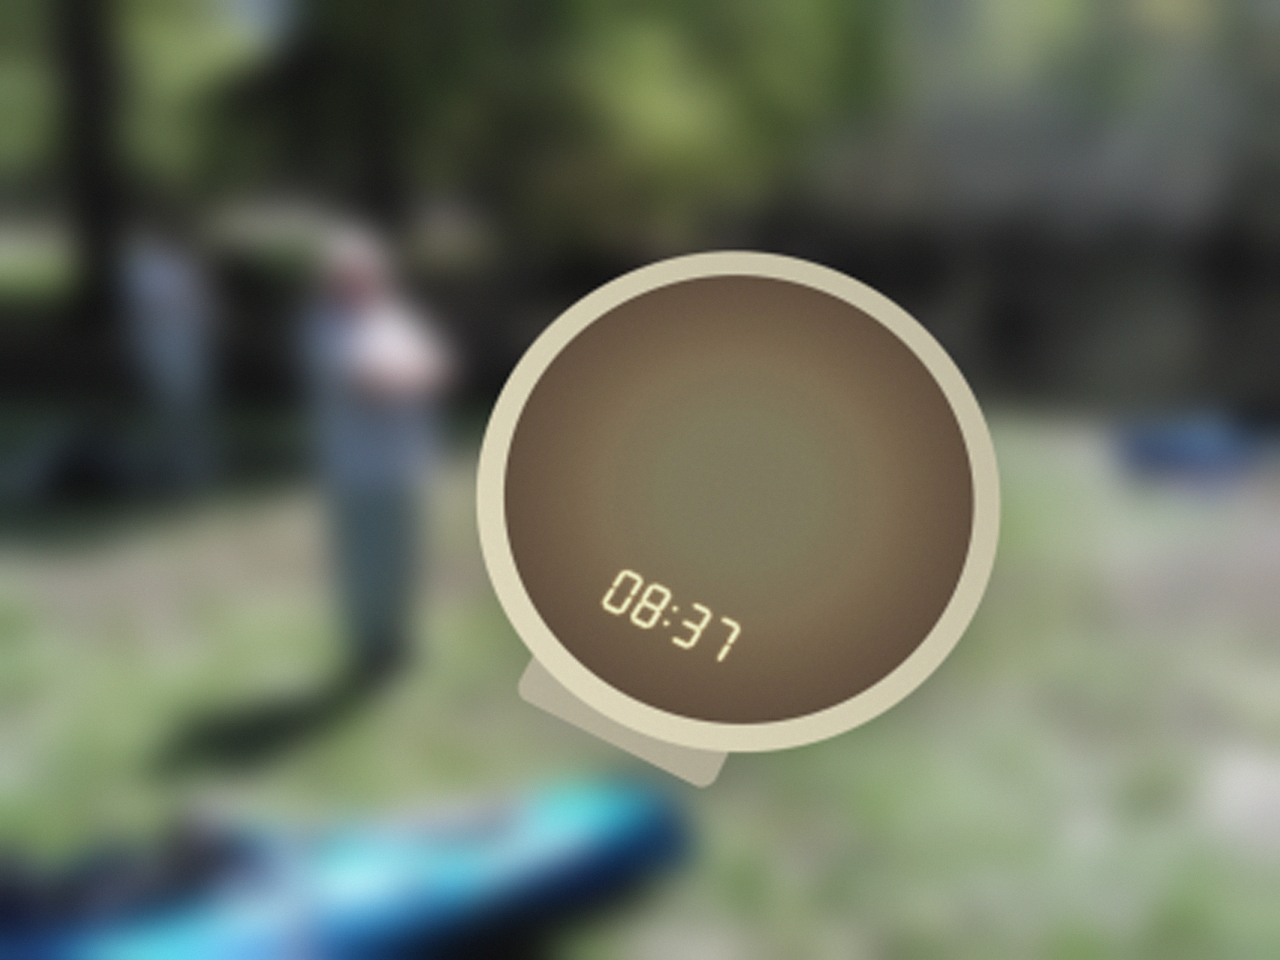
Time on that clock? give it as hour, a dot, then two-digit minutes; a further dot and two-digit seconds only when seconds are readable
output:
8.37
